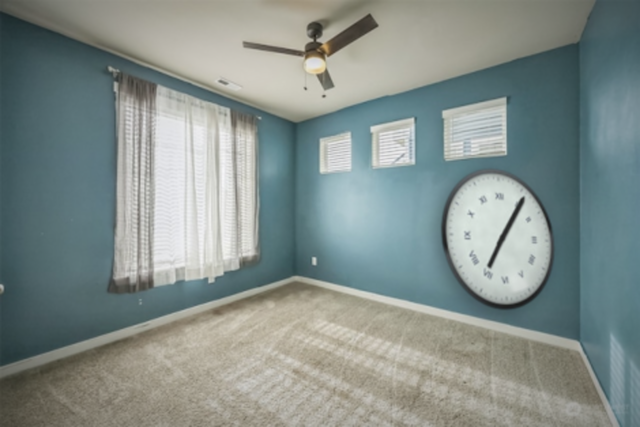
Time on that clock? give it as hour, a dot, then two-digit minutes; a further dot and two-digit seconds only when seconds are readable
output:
7.06
